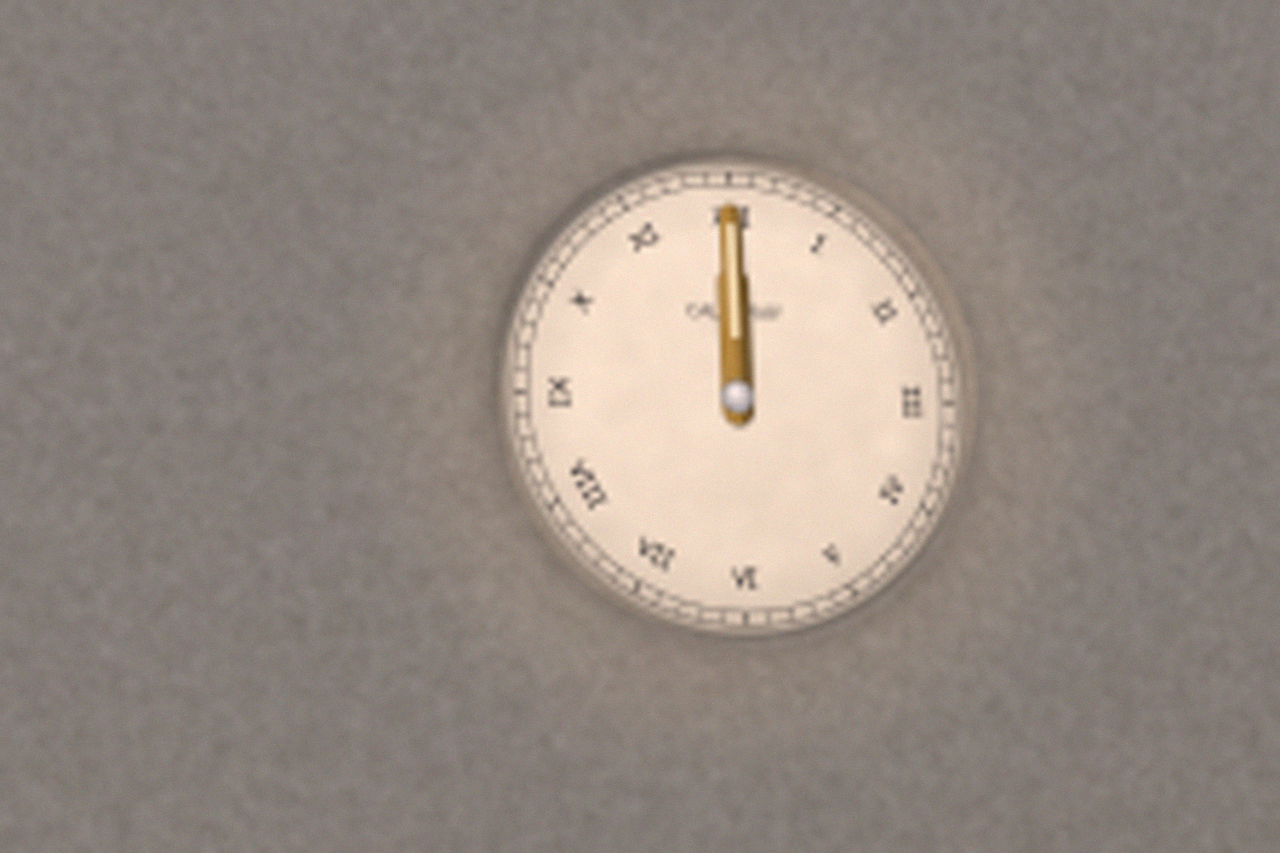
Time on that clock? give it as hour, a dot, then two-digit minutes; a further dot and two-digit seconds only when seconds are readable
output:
12.00
